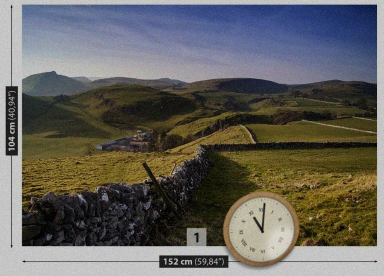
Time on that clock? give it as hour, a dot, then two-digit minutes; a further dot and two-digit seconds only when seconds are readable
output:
11.01
